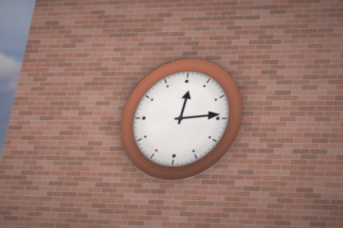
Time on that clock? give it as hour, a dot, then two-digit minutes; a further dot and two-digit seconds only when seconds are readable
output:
12.14
